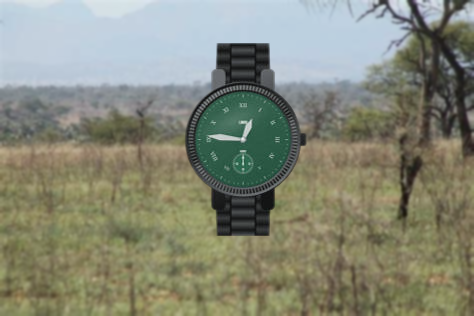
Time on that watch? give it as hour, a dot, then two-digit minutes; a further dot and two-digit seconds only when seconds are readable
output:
12.46
